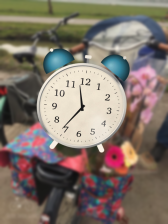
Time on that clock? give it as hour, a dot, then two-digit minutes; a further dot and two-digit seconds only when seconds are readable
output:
11.36
